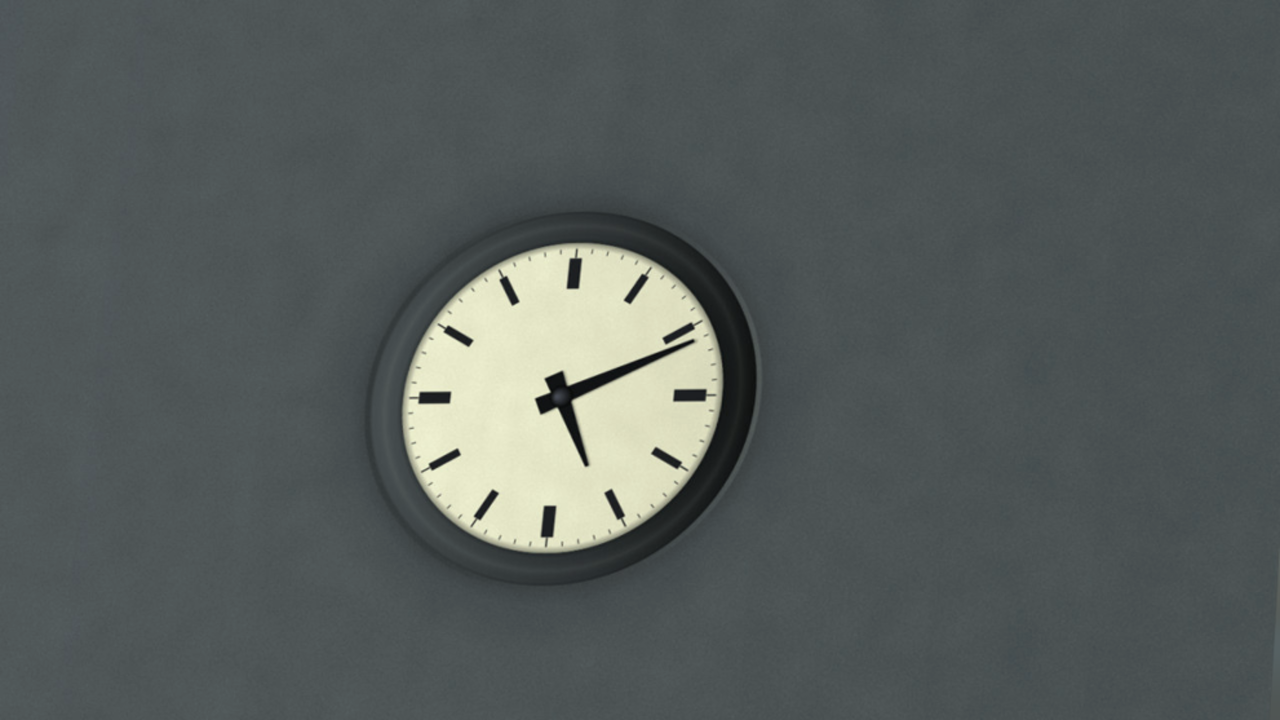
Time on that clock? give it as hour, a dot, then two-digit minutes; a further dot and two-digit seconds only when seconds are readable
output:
5.11
